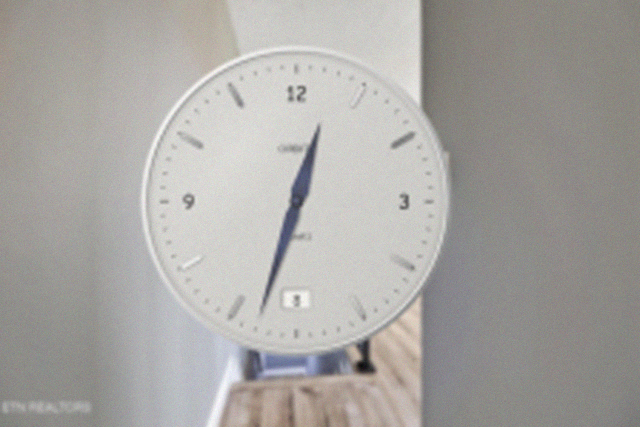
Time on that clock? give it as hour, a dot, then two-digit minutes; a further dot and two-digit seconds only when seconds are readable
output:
12.33
